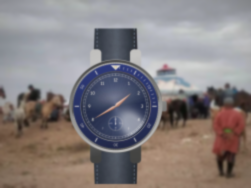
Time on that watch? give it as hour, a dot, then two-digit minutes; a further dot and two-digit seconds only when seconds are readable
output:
1.40
